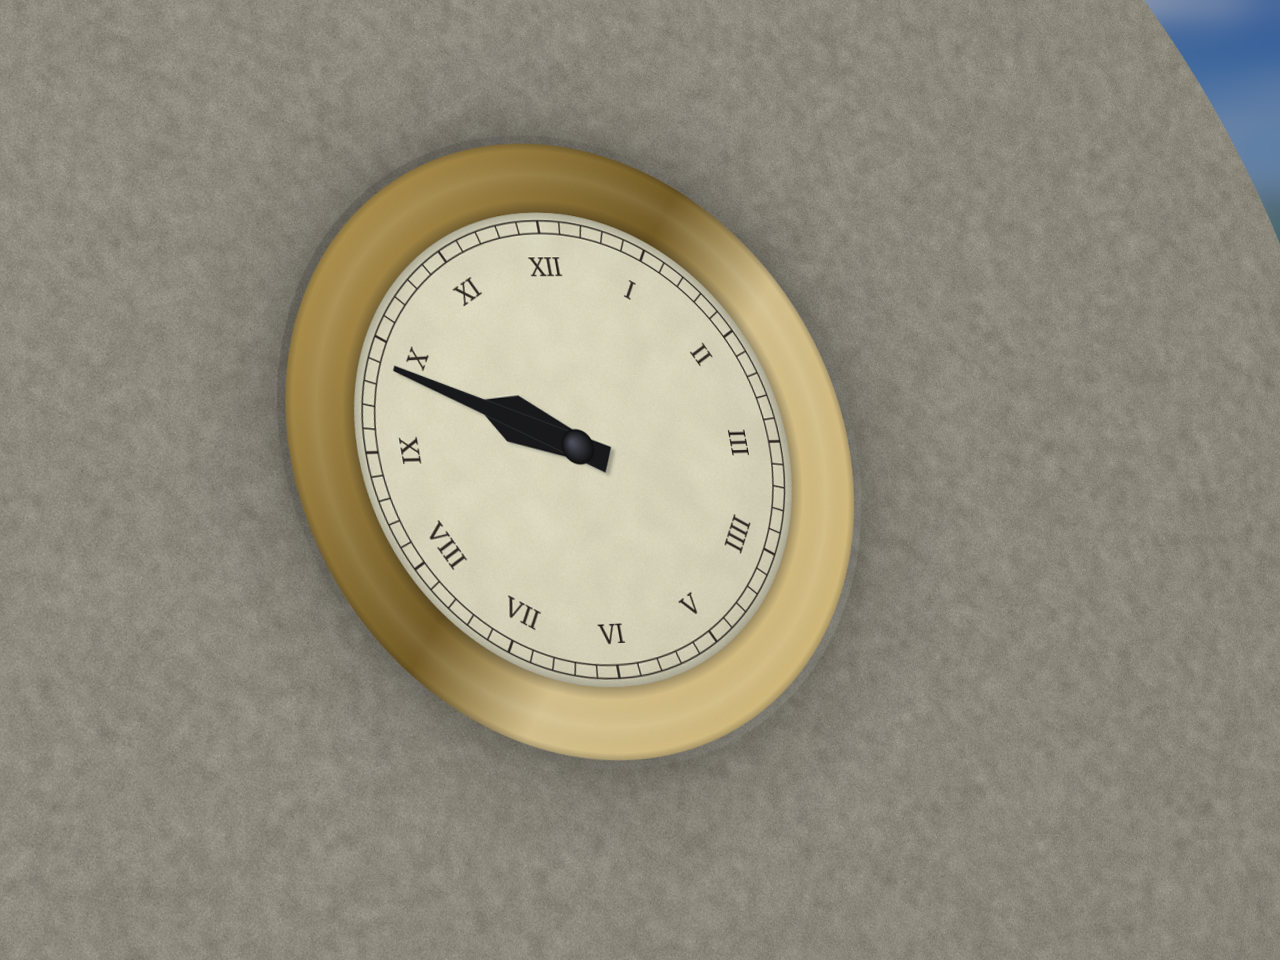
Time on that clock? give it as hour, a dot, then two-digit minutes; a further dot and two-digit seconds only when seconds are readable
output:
9.49
